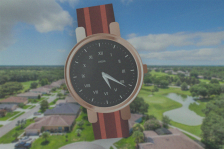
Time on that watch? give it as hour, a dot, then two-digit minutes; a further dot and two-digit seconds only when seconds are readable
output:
5.21
